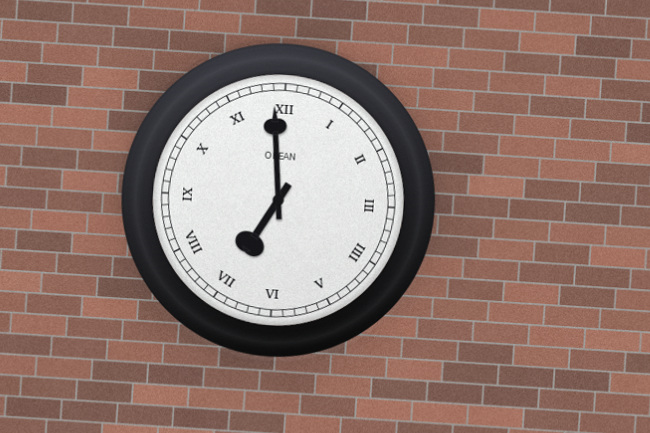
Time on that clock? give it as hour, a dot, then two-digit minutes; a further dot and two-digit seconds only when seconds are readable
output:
6.59
